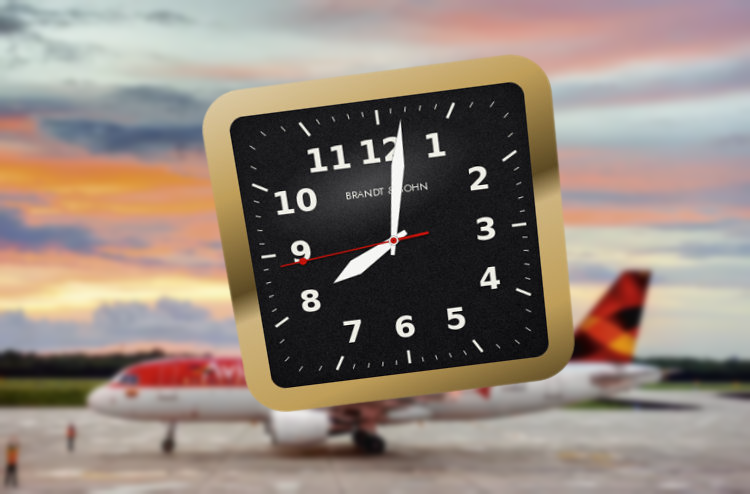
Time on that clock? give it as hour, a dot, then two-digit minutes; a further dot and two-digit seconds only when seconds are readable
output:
8.01.44
